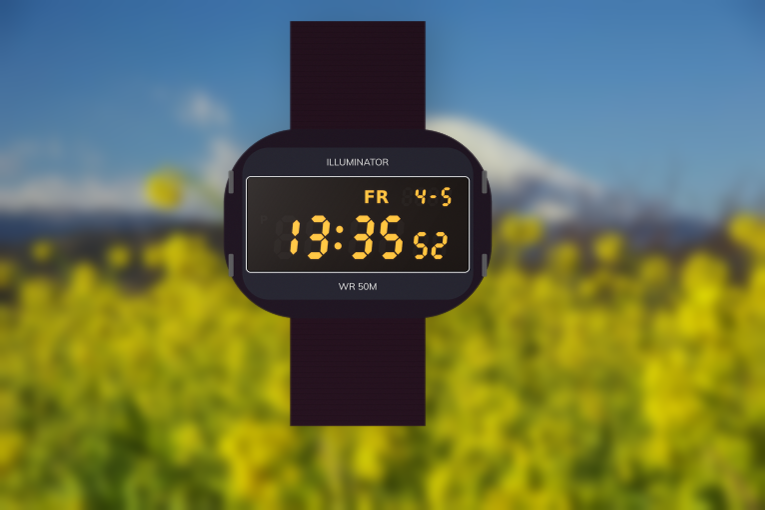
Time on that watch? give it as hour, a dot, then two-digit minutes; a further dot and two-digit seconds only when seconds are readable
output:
13.35.52
